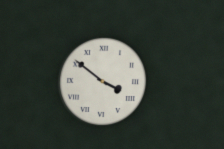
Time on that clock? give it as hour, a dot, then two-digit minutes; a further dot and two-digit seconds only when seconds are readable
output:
3.51
